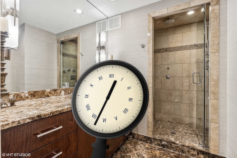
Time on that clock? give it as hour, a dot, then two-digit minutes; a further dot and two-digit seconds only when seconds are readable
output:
12.33
